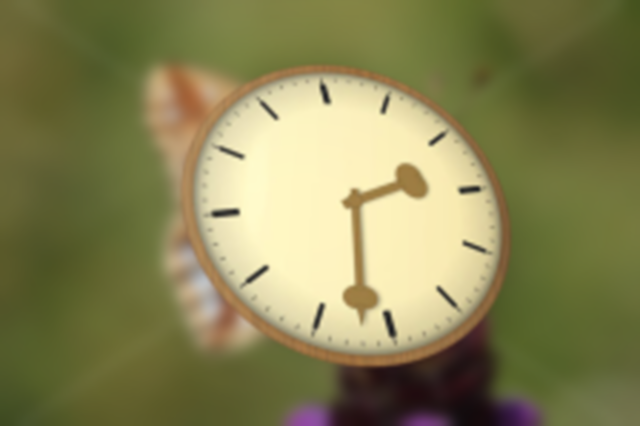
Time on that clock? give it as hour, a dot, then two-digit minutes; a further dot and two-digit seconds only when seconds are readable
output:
2.32
